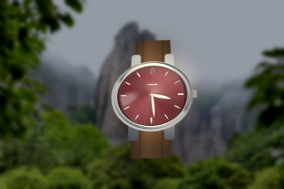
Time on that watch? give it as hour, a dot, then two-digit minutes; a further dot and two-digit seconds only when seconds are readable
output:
3.29
